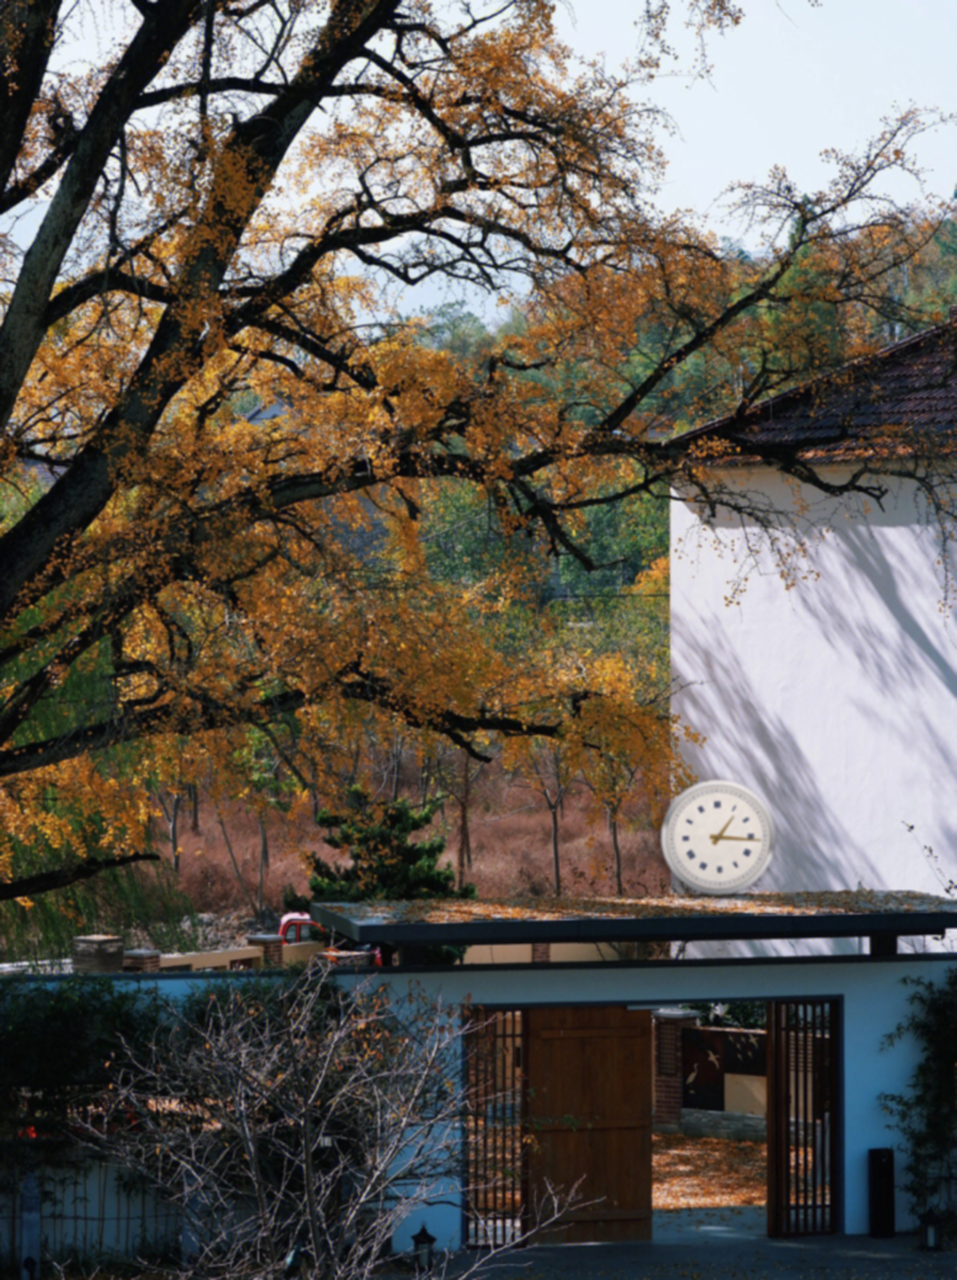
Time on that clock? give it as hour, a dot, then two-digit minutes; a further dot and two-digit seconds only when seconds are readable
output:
1.16
